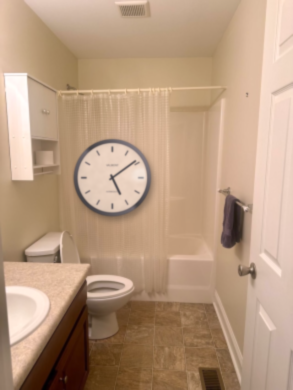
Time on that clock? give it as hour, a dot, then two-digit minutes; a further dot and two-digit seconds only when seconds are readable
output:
5.09
